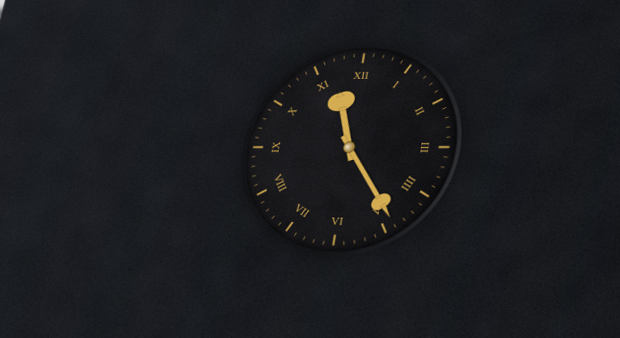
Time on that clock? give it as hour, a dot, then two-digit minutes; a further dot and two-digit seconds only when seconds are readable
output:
11.24
